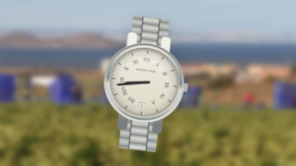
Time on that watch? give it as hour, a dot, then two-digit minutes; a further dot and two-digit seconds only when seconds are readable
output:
8.43
